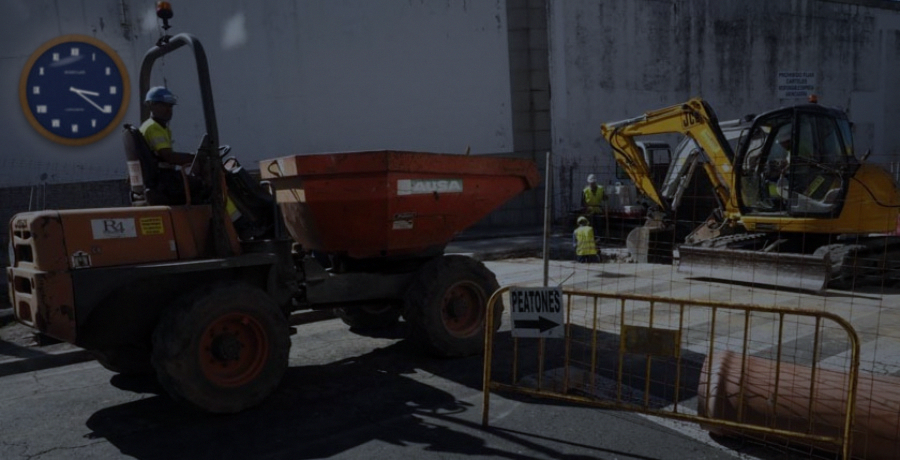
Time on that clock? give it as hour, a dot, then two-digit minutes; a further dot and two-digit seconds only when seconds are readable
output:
3.21
